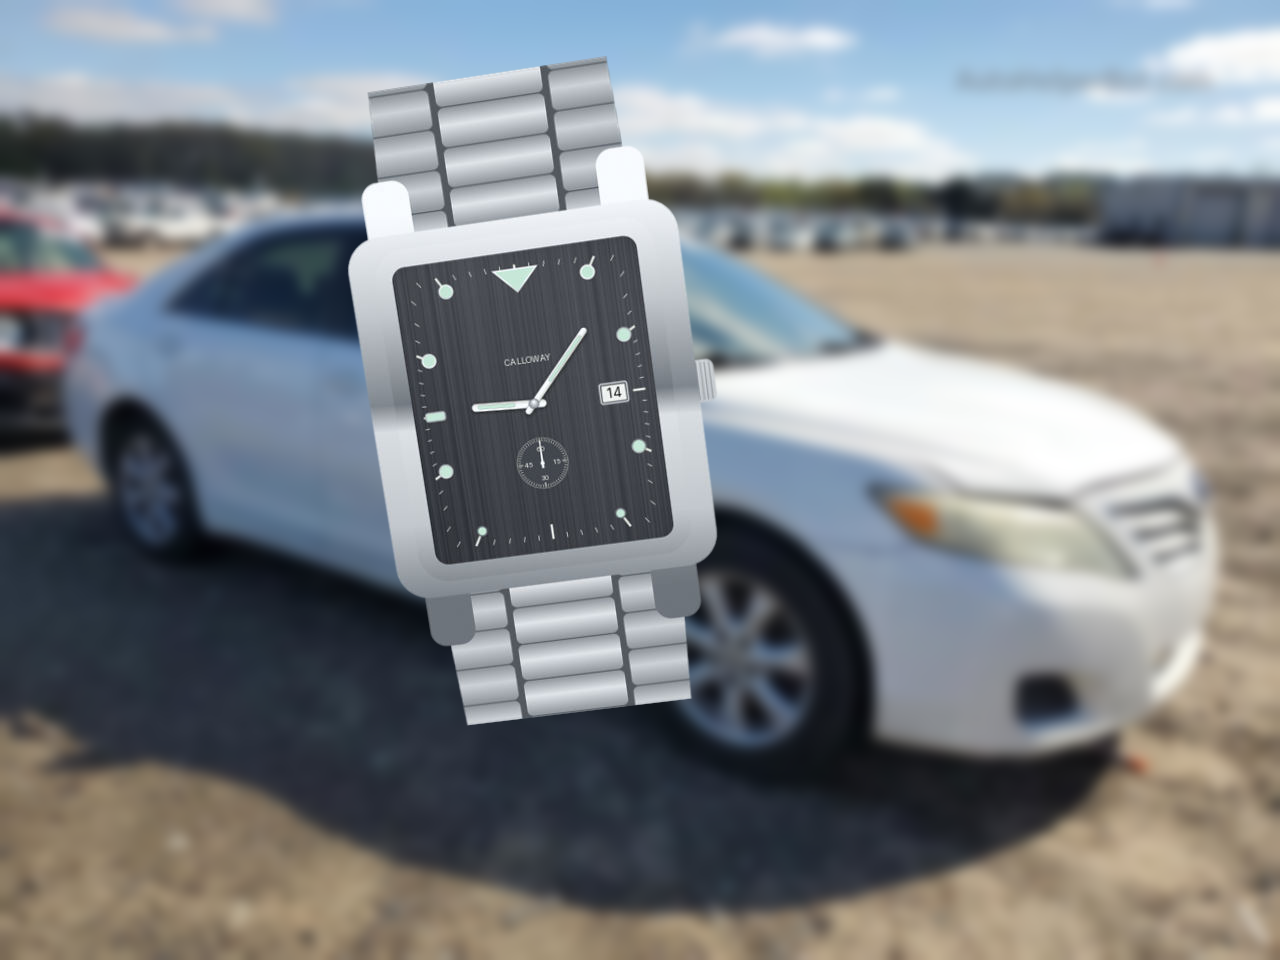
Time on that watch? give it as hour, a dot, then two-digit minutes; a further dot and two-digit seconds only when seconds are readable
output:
9.07
